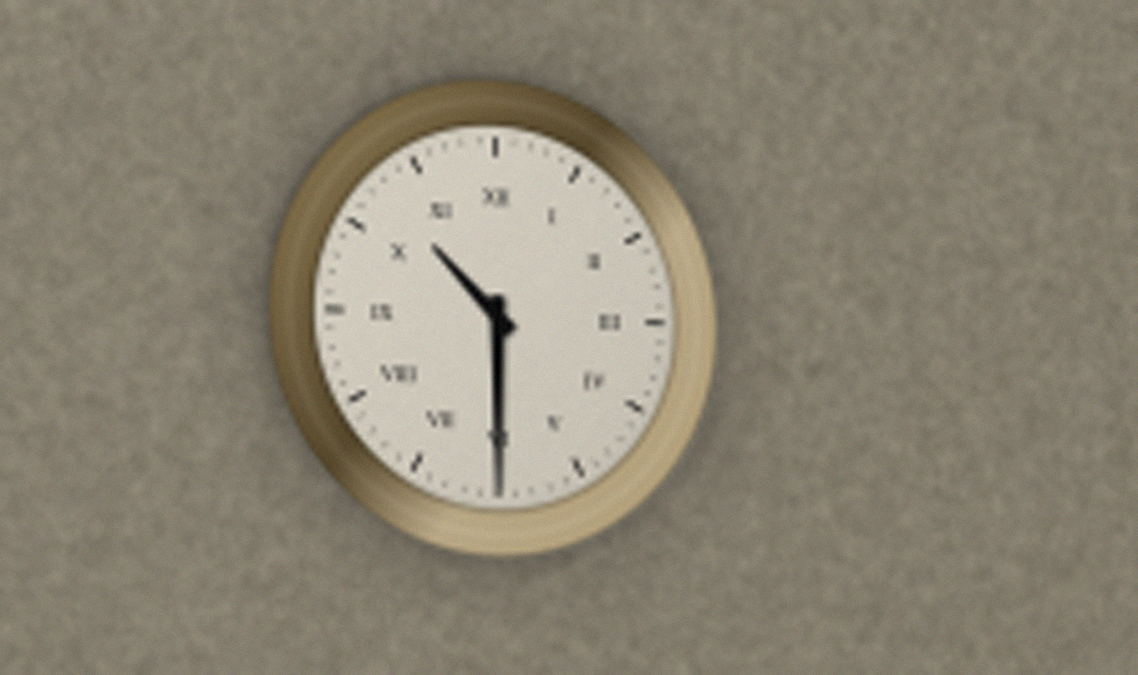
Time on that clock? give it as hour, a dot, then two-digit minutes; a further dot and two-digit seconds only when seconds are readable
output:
10.30
